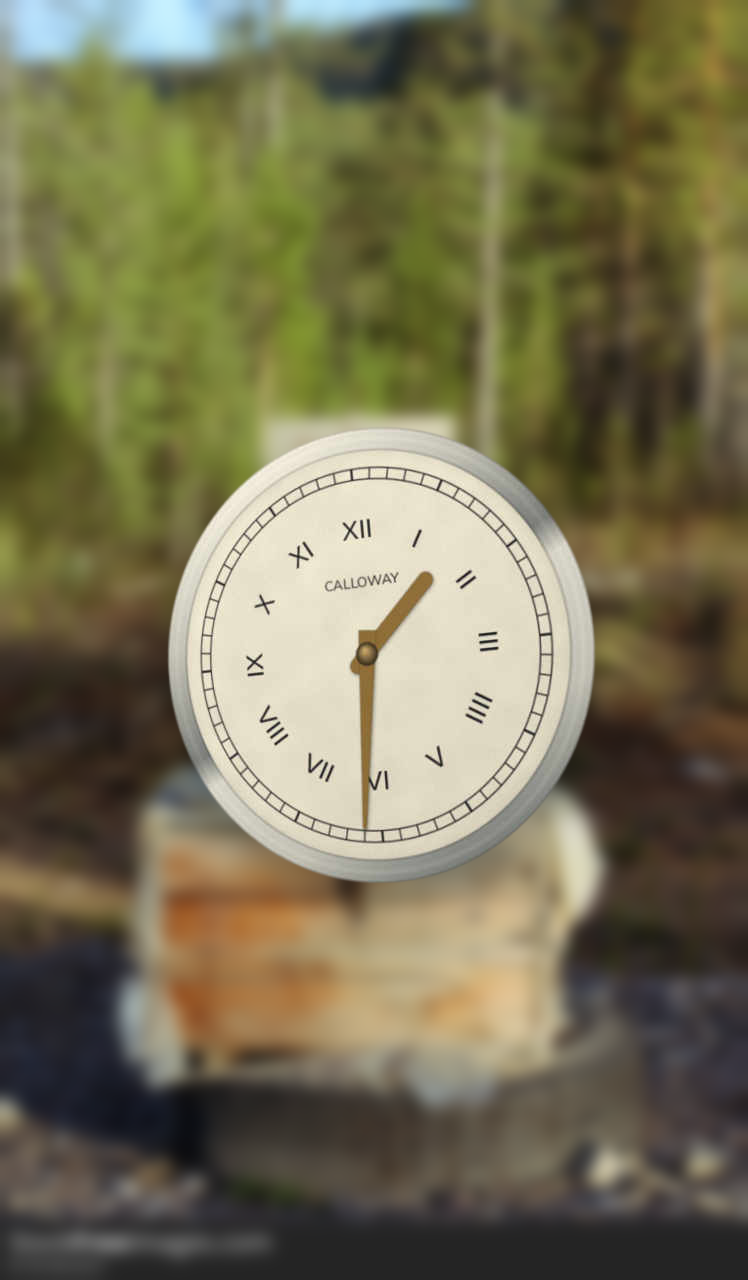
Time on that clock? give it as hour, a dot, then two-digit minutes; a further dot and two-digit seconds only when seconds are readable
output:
1.31
